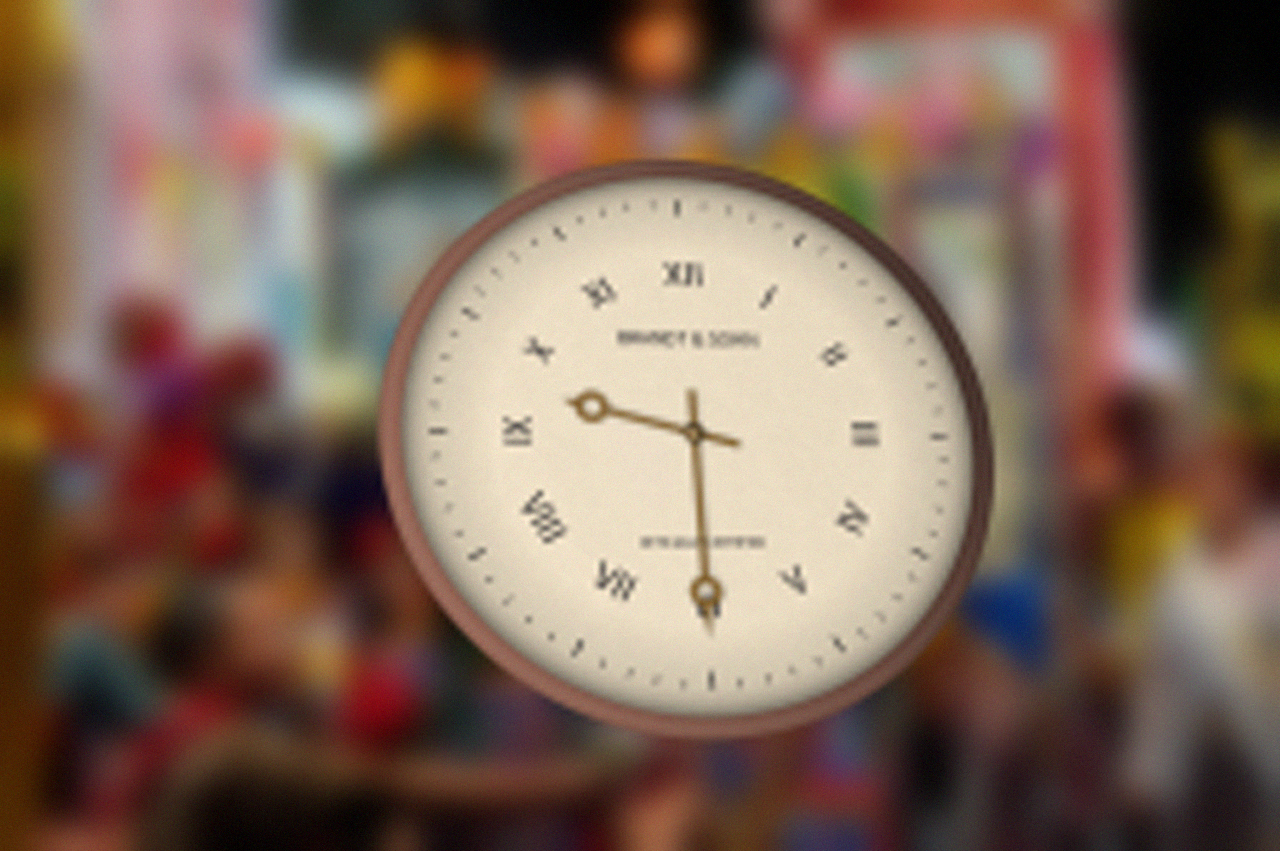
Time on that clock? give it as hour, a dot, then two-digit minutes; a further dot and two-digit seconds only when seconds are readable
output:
9.30
